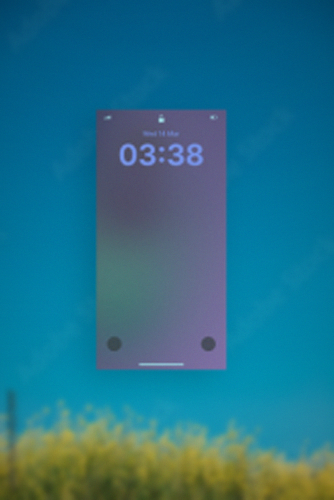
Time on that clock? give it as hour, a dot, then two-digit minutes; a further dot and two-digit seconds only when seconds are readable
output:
3.38
